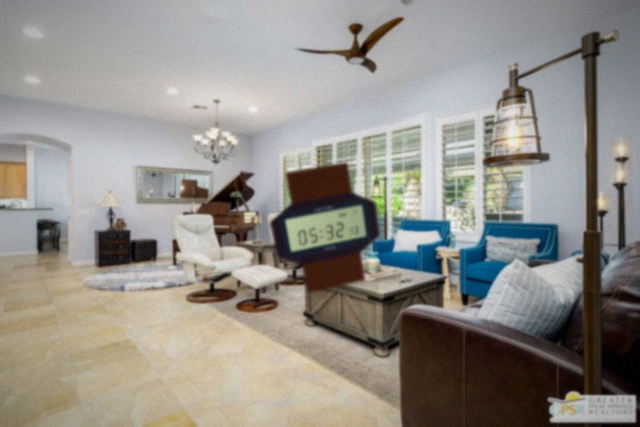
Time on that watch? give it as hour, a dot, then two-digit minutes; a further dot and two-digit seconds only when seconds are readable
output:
5.32
